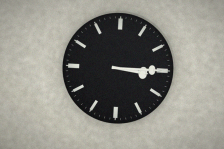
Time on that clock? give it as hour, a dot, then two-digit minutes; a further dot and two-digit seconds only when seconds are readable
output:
3.15
